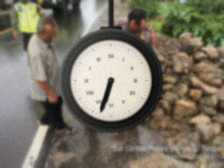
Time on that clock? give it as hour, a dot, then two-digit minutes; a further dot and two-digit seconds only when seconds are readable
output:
6.33
